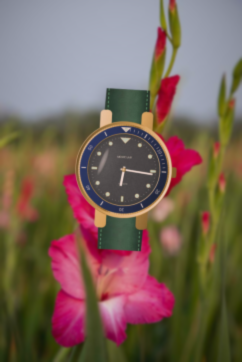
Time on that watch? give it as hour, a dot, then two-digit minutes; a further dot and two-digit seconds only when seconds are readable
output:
6.16
